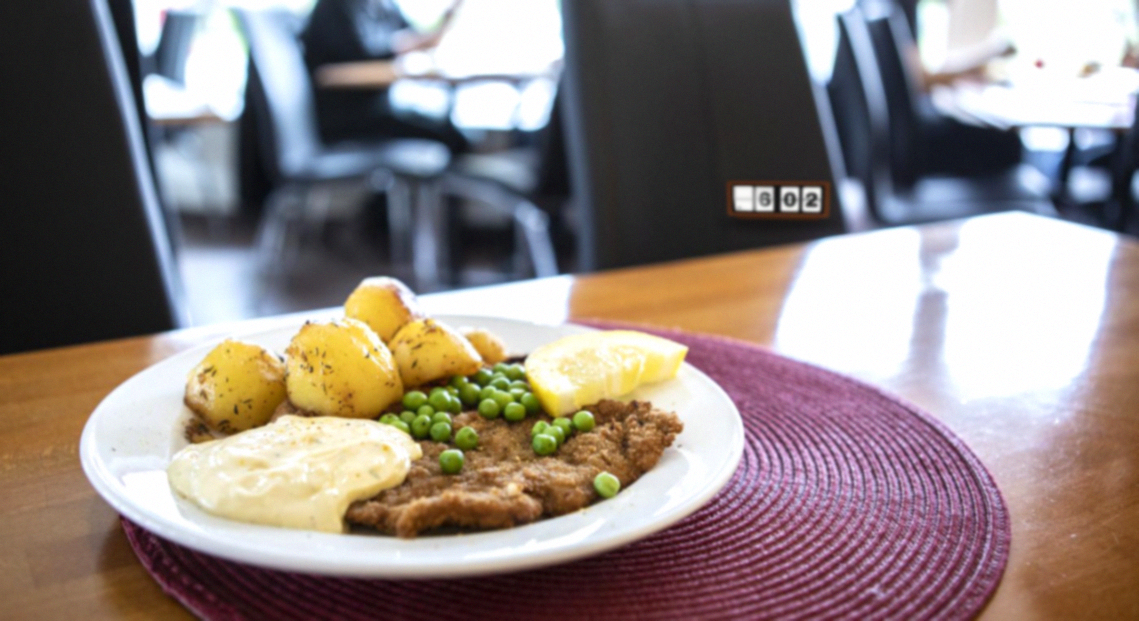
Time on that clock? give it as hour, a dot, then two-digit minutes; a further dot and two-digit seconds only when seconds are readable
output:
6.02
